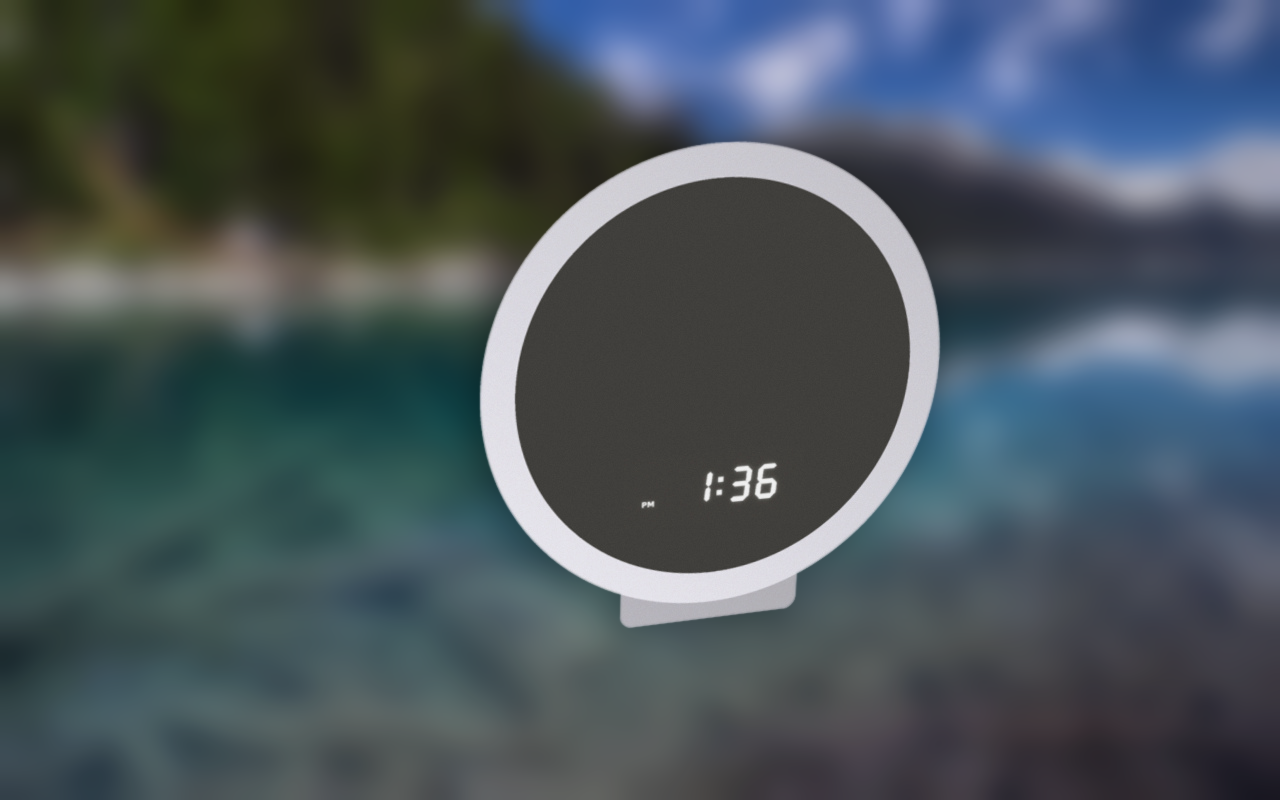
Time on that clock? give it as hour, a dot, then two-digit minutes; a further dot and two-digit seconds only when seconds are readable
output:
1.36
